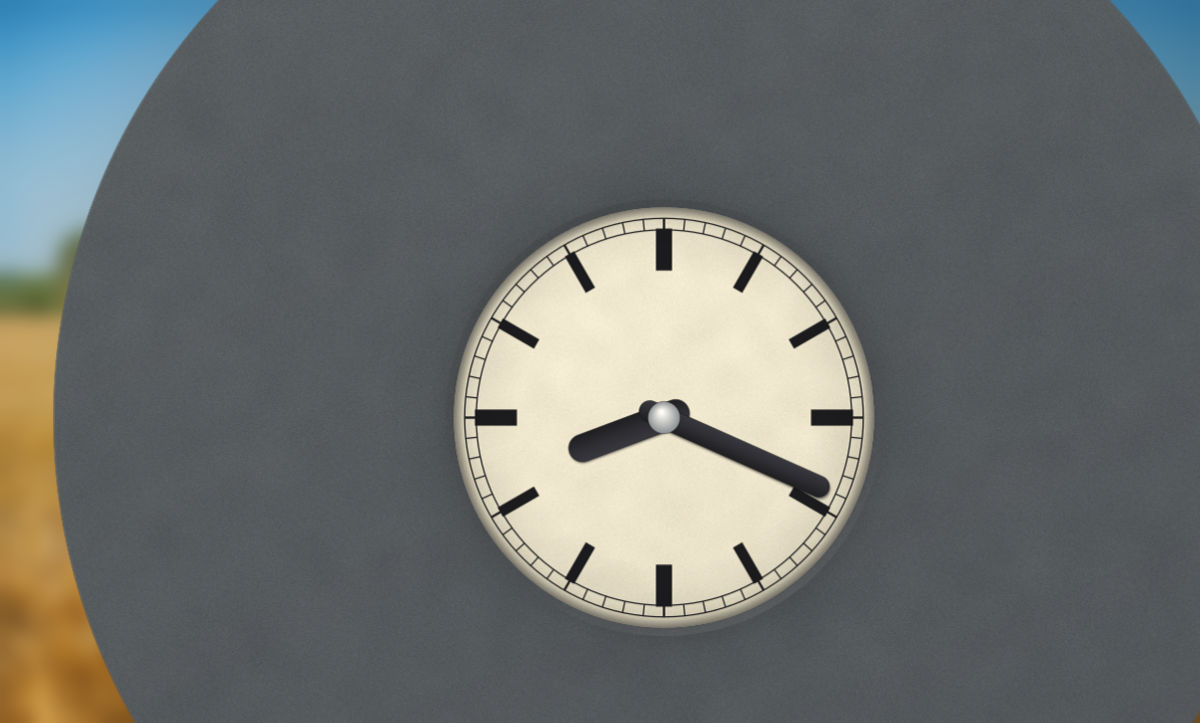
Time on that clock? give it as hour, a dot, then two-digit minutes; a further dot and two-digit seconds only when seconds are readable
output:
8.19
